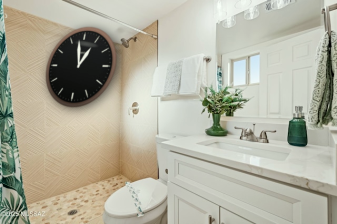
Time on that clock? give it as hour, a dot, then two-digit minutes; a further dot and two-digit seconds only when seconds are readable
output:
12.58
